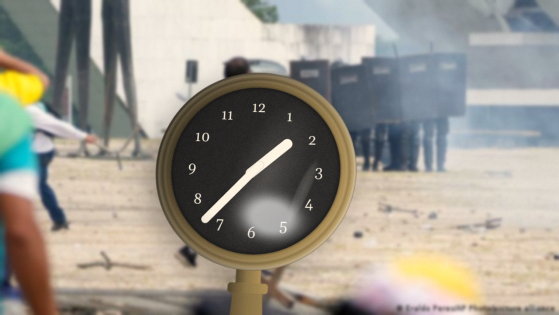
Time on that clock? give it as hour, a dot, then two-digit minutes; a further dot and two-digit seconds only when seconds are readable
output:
1.37
